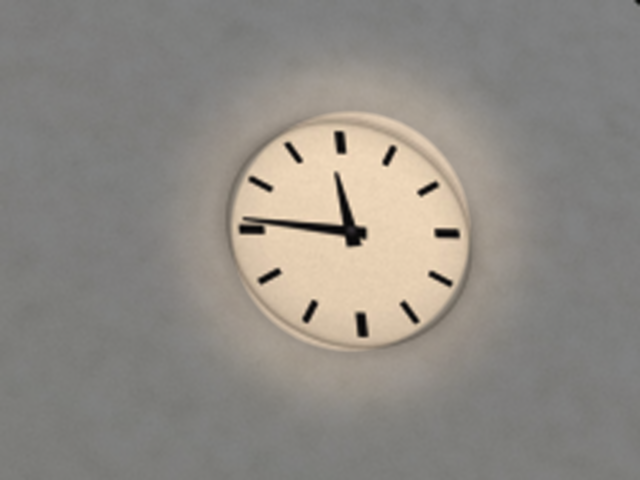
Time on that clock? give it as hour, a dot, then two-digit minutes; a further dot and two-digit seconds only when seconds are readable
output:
11.46
